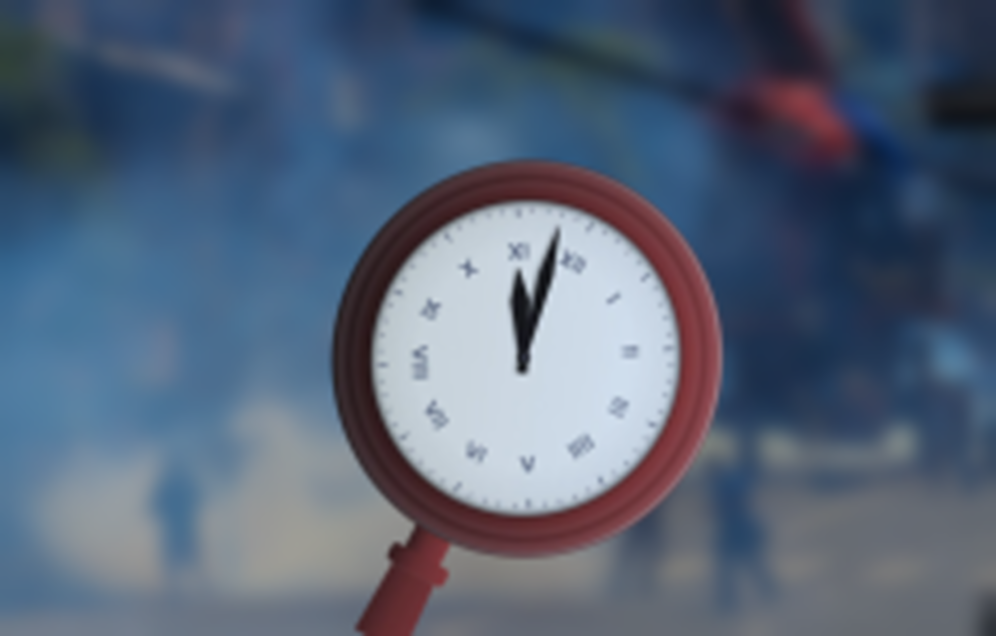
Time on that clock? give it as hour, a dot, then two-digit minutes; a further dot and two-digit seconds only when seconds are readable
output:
10.58
